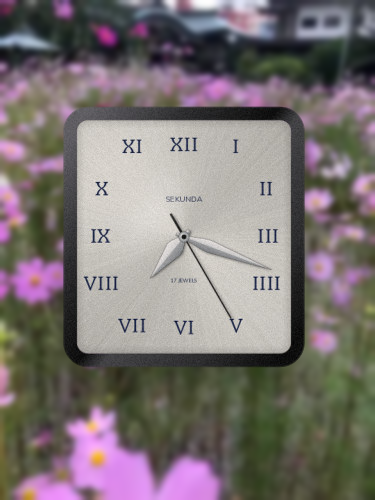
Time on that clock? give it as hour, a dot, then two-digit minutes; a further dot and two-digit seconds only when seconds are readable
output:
7.18.25
